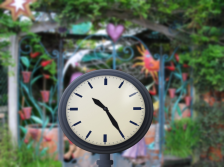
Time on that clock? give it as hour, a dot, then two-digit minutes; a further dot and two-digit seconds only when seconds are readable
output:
10.25
